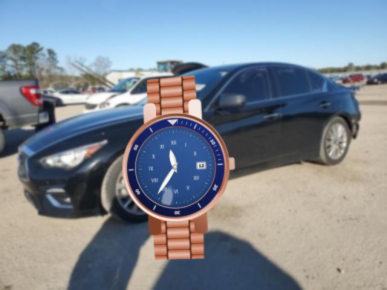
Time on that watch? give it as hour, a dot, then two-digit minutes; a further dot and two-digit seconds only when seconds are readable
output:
11.36
